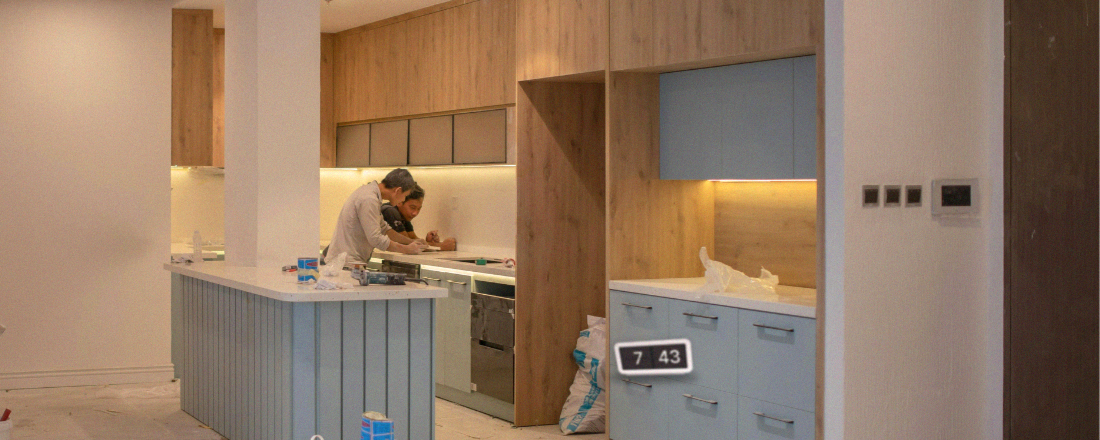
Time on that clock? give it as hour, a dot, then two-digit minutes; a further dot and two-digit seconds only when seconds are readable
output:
7.43
